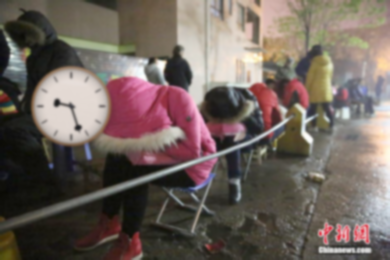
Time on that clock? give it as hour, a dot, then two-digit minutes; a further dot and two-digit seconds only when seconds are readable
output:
9.27
